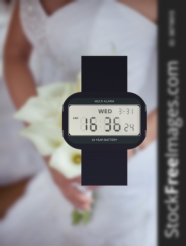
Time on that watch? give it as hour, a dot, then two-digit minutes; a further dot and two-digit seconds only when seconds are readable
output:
16.36.24
